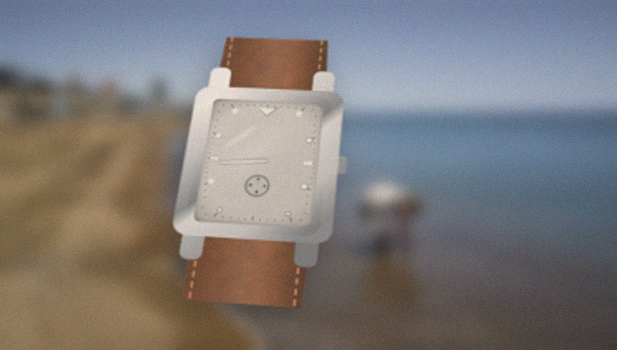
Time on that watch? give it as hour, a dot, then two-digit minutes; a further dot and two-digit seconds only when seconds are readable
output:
8.44
